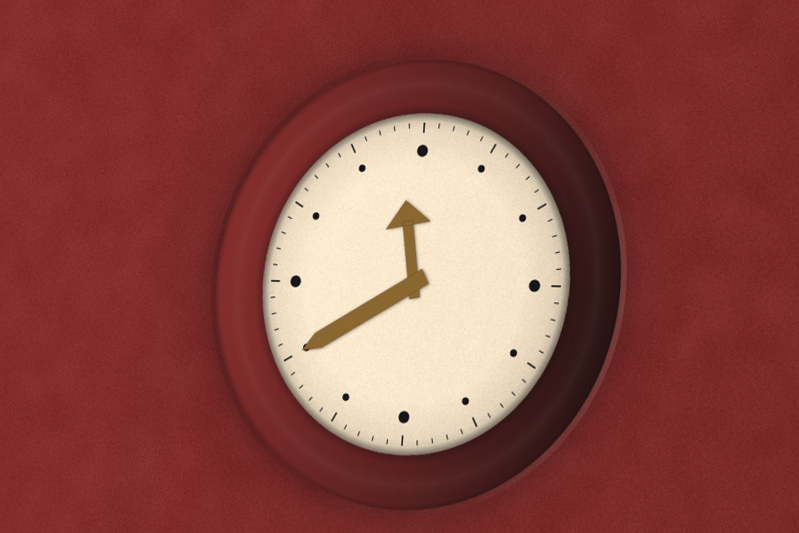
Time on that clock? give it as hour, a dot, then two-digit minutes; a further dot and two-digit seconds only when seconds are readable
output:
11.40
